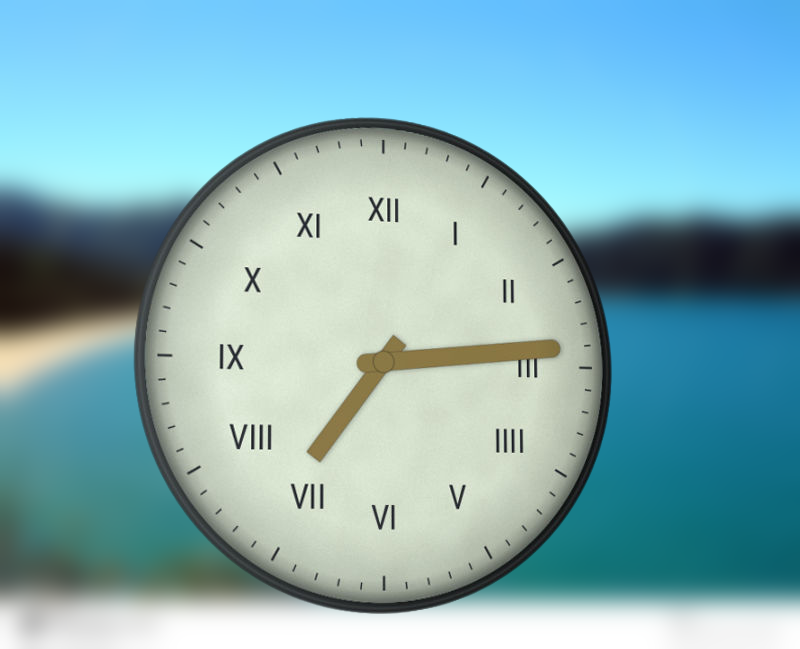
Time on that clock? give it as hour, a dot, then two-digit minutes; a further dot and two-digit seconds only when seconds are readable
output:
7.14
